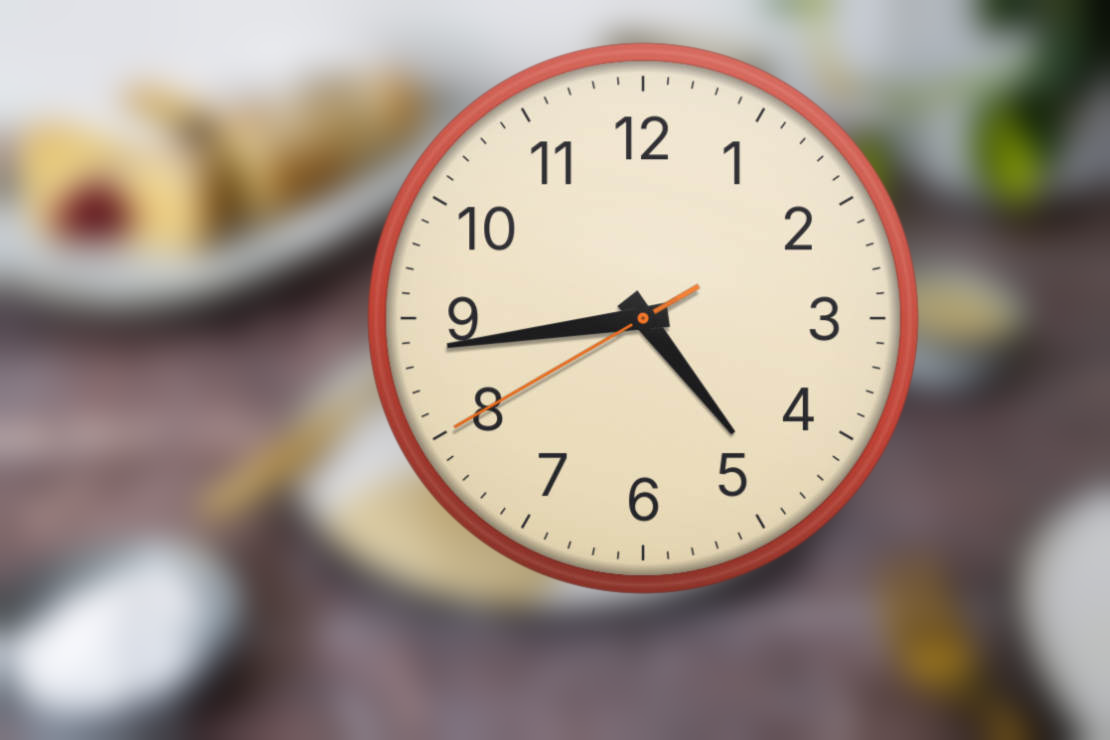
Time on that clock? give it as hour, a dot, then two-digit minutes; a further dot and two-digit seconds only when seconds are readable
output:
4.43.40
